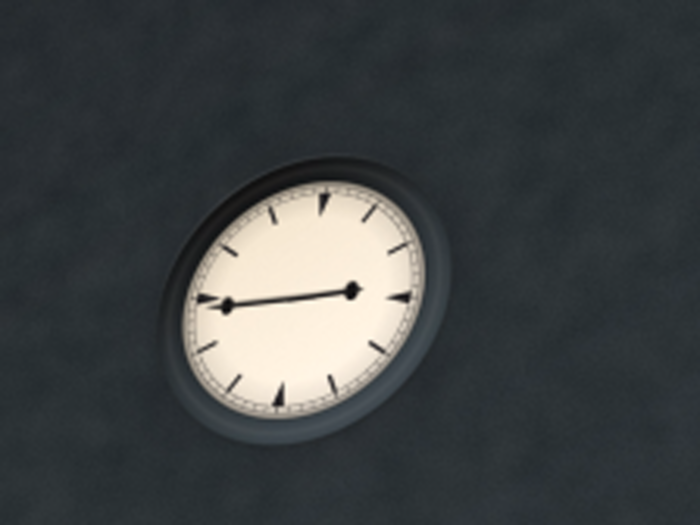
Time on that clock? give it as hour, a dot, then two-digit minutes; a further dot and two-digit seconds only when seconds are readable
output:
2.44
